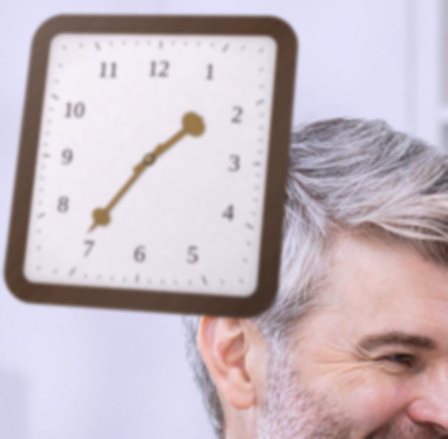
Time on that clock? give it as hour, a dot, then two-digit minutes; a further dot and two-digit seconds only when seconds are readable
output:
1.36
